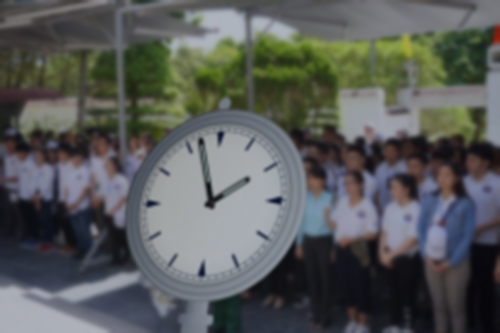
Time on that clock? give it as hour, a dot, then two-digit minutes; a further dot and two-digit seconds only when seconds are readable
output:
1.57
